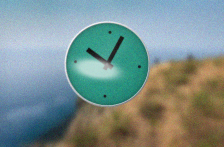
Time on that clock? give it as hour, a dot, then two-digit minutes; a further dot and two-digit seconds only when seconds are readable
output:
10.04
